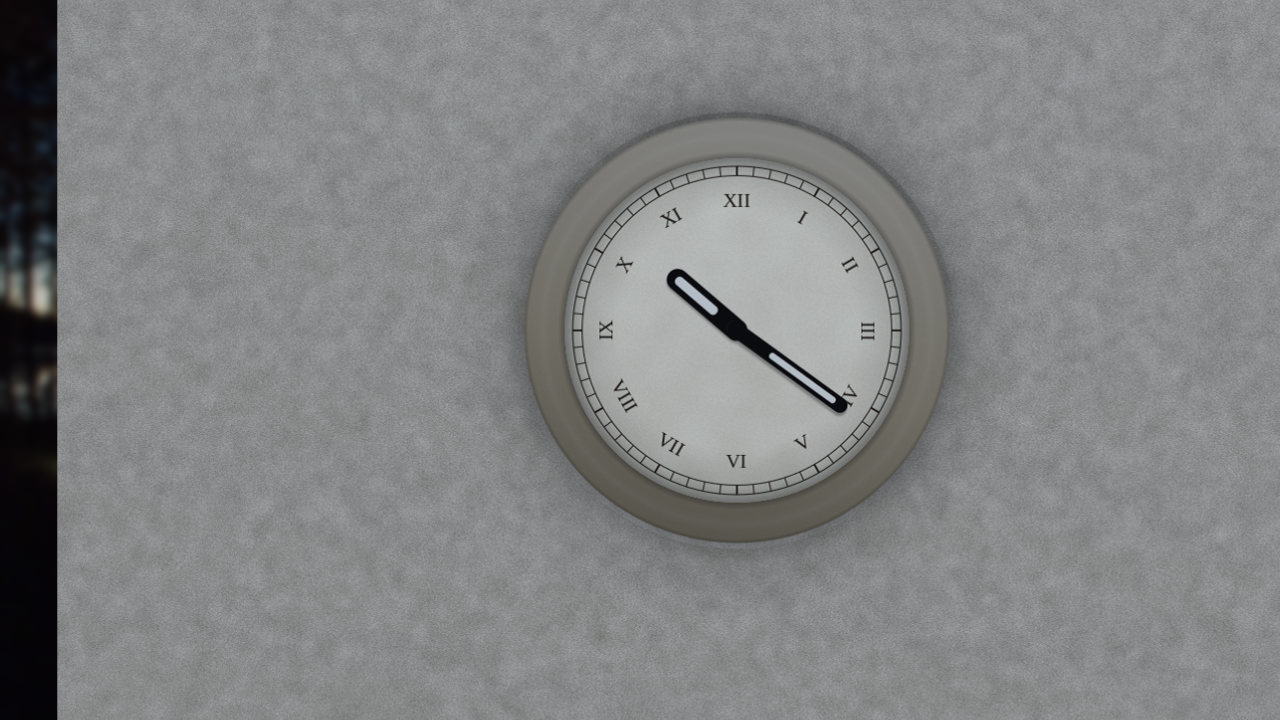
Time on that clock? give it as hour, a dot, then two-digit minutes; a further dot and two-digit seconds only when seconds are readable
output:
10.21
